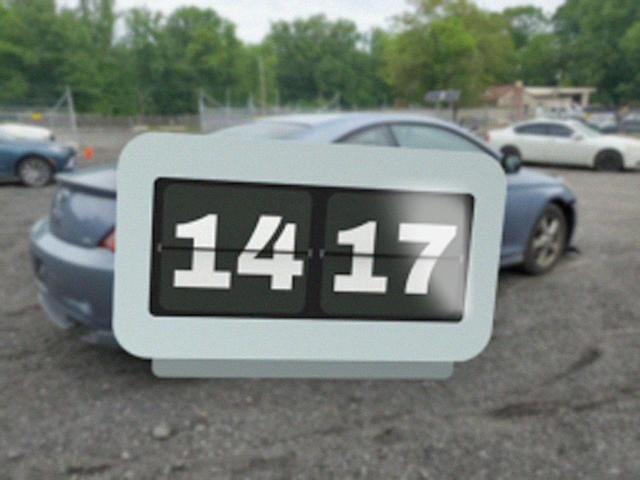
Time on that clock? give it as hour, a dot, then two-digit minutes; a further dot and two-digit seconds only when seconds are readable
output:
14.17
